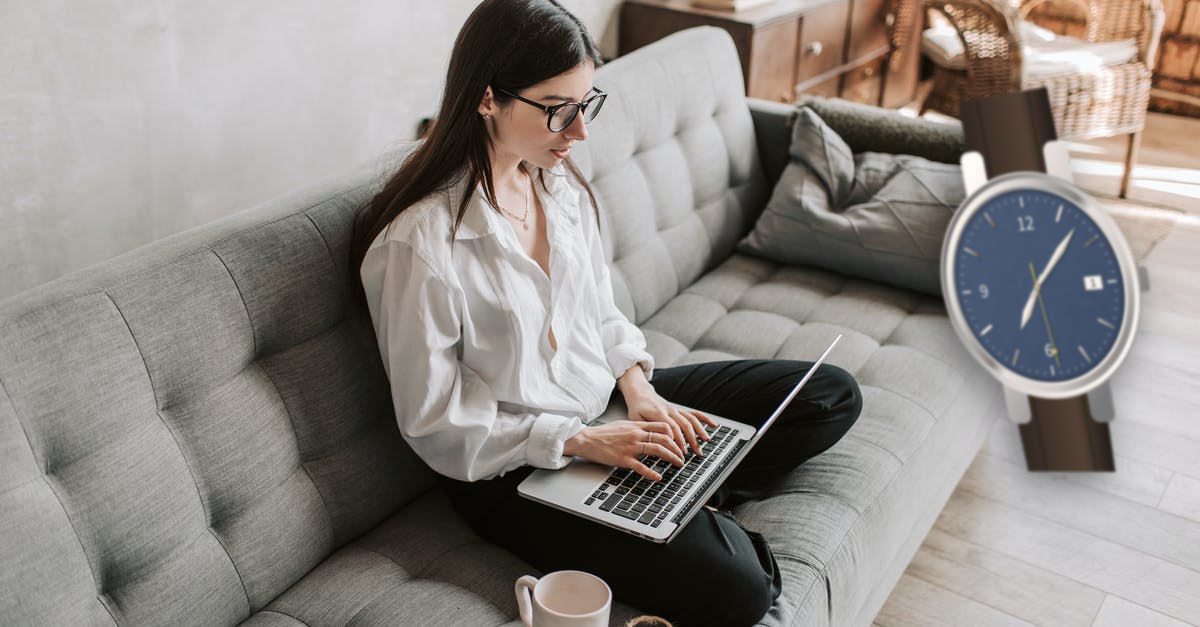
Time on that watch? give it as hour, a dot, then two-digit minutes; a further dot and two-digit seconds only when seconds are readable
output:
7.07.29
